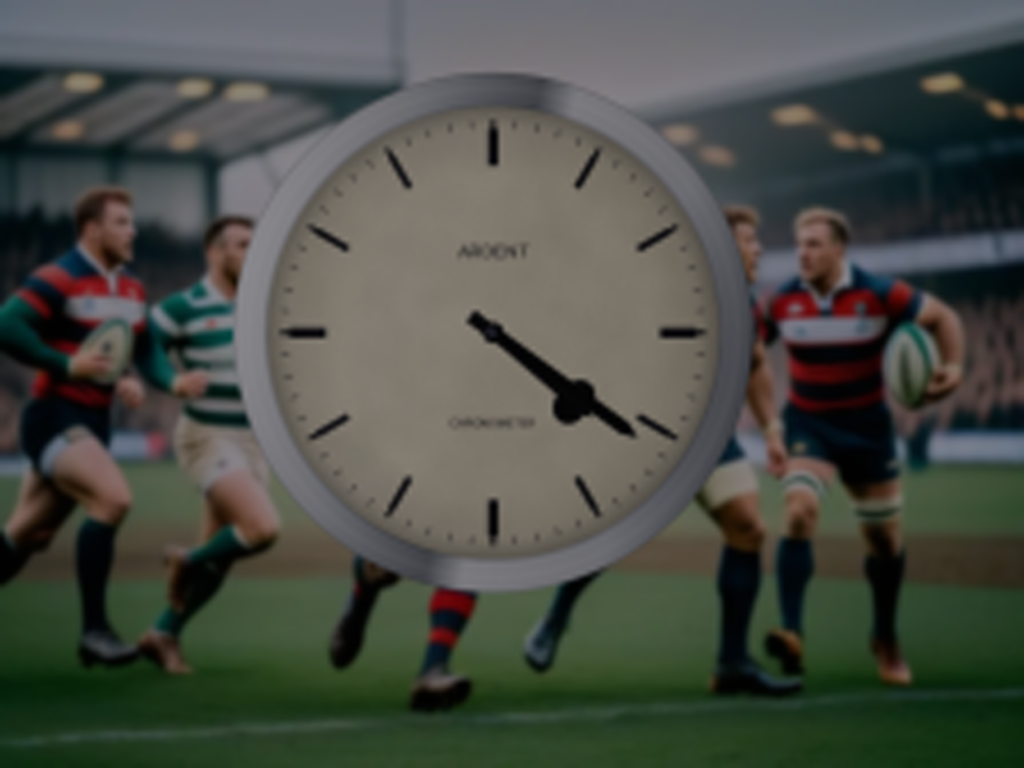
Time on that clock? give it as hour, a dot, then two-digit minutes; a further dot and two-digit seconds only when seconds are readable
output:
4.21
